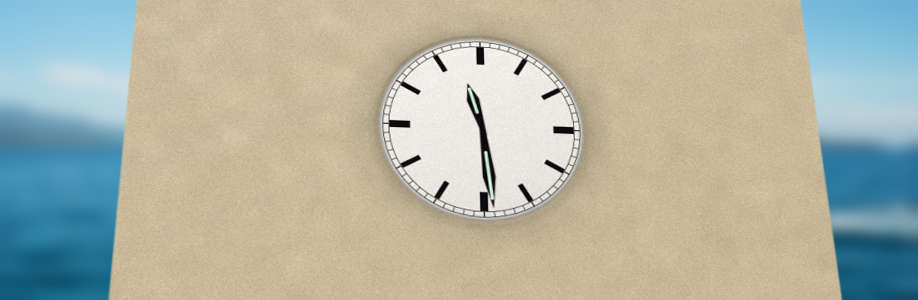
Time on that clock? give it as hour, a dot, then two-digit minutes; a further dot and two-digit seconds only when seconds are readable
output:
11.29
